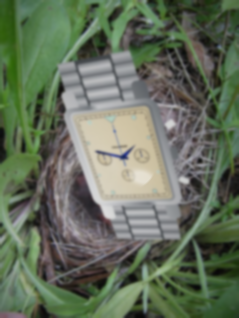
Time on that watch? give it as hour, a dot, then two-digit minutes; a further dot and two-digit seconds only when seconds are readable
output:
1.48
